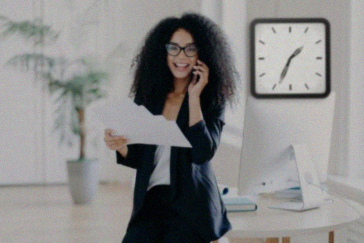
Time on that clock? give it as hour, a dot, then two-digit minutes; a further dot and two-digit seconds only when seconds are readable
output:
1.34
